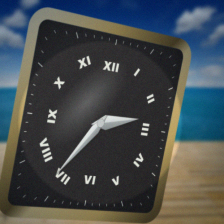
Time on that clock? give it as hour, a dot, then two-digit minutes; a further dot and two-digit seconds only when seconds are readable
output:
2.36
